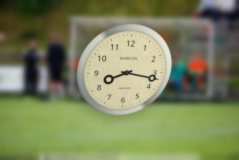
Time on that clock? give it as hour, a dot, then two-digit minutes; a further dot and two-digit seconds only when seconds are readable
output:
8.17
